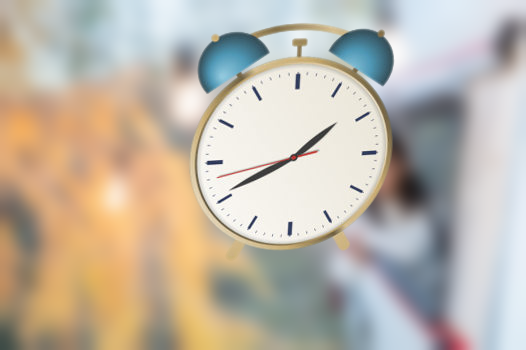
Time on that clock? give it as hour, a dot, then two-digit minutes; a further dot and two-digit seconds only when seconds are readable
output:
1.40.43
